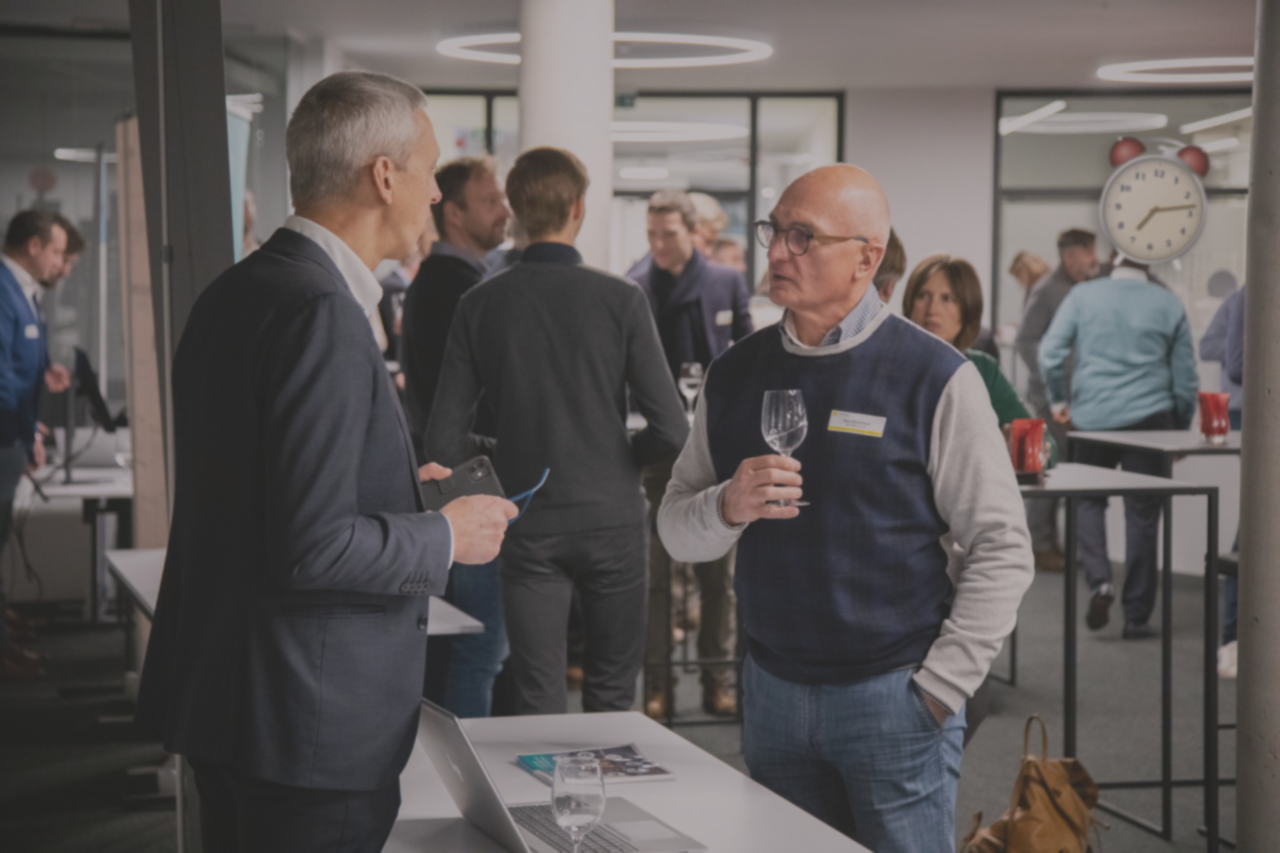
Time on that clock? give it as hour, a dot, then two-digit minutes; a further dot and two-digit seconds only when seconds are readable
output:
7.13
